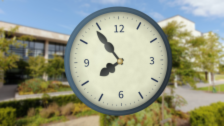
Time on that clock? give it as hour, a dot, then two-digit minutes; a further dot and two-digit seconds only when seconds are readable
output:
7.54
